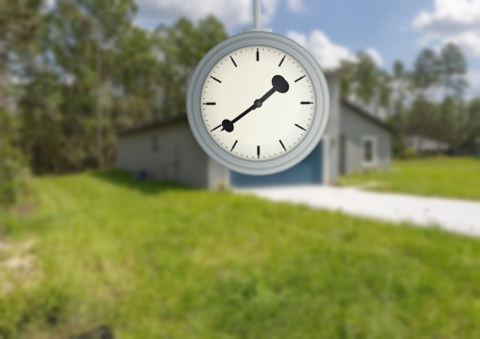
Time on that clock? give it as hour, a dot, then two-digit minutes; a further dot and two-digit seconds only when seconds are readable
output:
1.39
